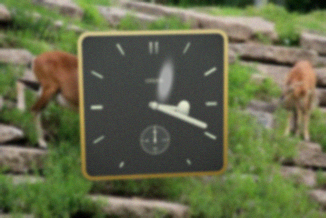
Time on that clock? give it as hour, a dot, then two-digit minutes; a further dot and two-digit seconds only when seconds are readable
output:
3.19
